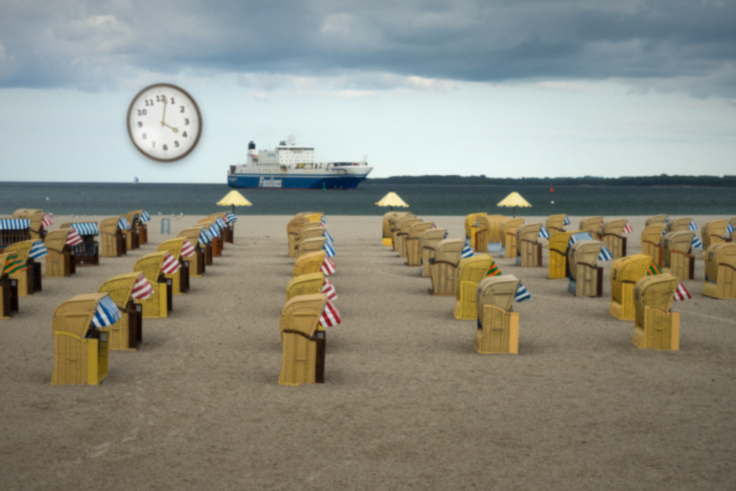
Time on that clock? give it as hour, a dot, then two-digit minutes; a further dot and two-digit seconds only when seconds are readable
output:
4.02
